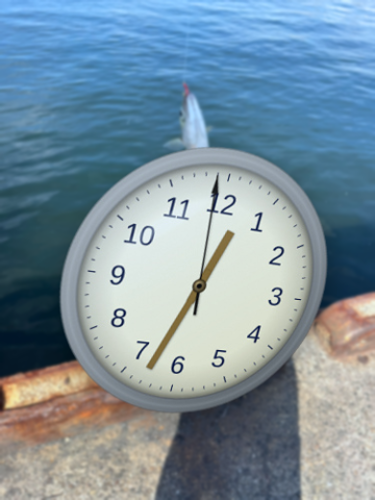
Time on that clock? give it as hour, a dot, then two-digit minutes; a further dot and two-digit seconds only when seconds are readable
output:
12.32.59
